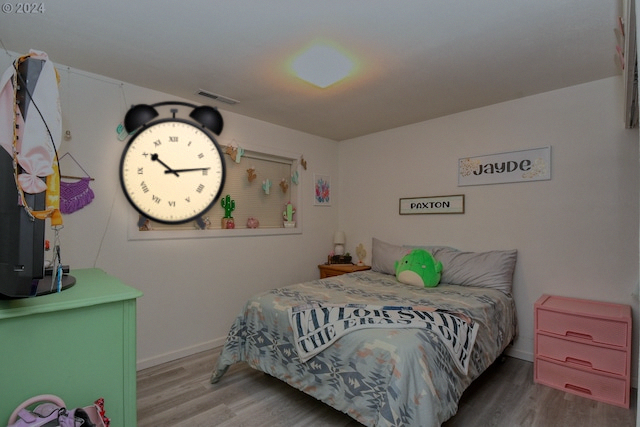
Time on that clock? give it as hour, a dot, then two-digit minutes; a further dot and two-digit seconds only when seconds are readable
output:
10.14
